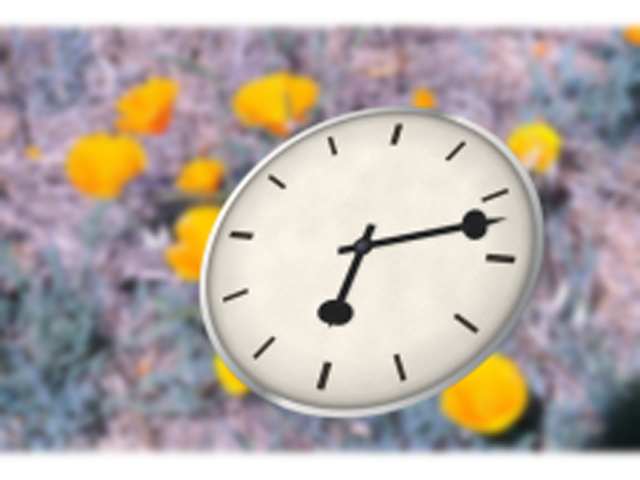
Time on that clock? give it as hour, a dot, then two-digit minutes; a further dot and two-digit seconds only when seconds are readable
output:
6.12
